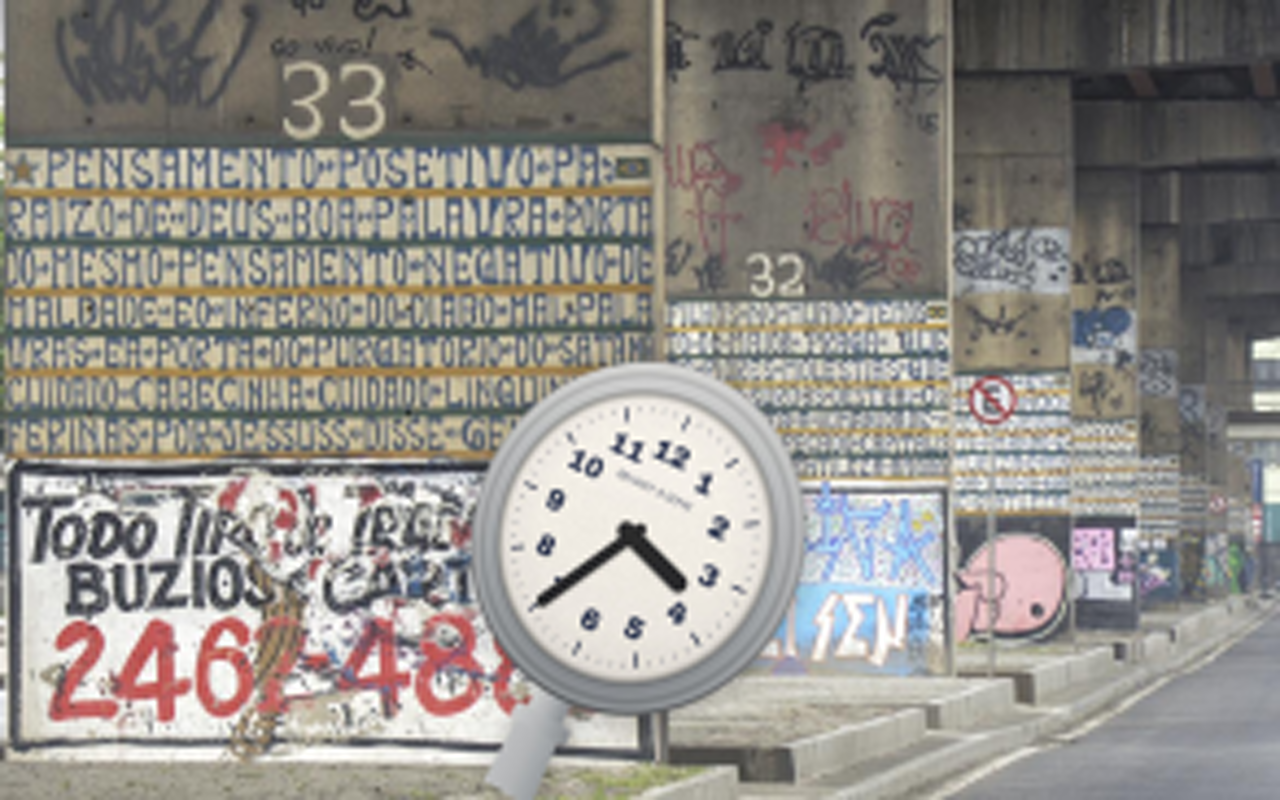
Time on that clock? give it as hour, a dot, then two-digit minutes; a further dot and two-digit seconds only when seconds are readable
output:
3.35
